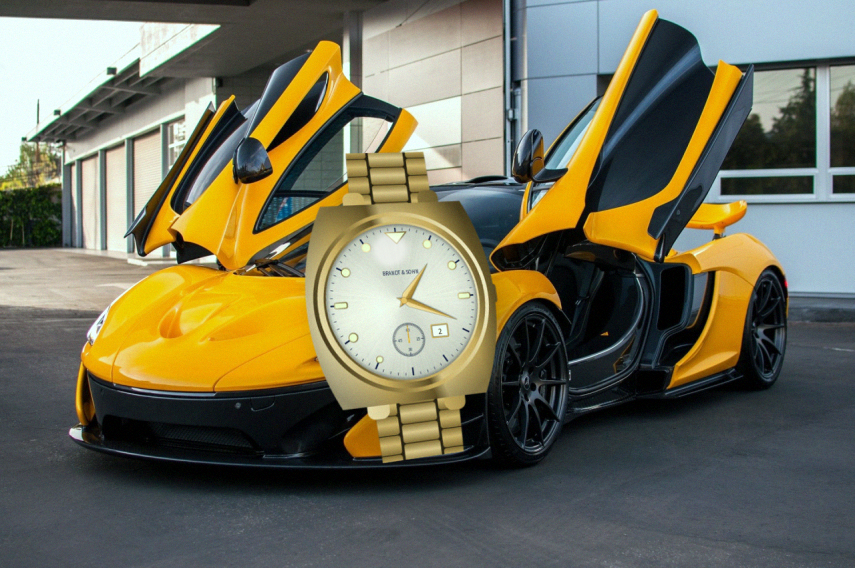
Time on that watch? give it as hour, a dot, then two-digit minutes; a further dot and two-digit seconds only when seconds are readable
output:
1.19
